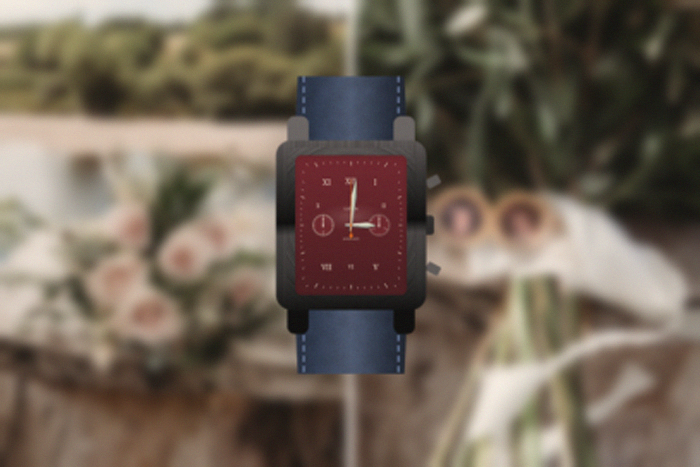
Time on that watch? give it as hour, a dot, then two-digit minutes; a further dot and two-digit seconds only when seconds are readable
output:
3.01
